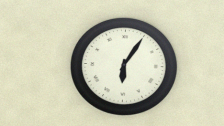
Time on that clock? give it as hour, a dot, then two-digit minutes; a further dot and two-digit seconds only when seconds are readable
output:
6.05
